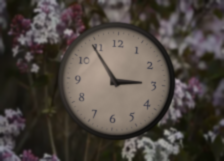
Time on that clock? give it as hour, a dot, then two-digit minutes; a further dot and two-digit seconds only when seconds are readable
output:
2.54
